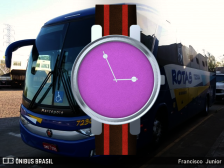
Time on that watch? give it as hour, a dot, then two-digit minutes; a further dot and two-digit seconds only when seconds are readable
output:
2.56
